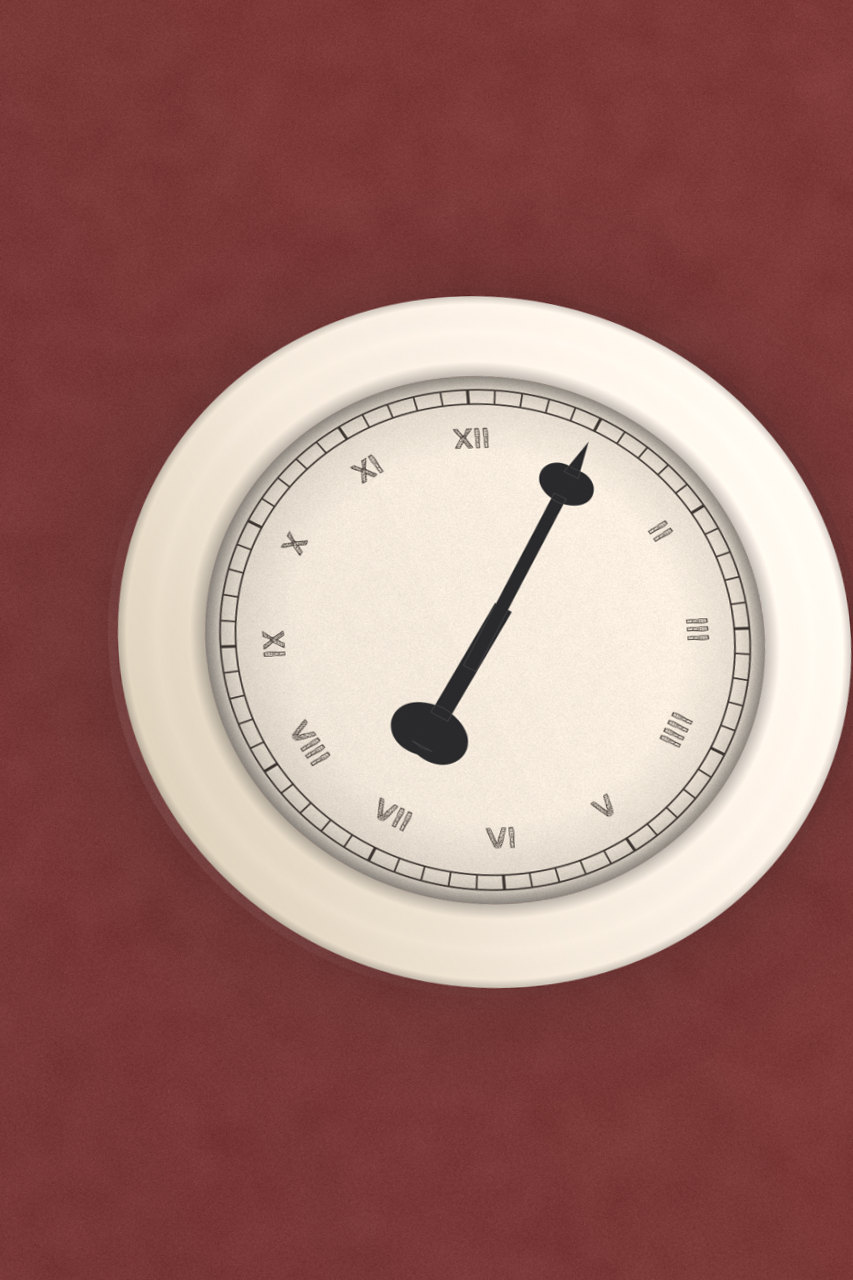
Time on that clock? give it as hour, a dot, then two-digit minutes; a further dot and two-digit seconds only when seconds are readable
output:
7.05
